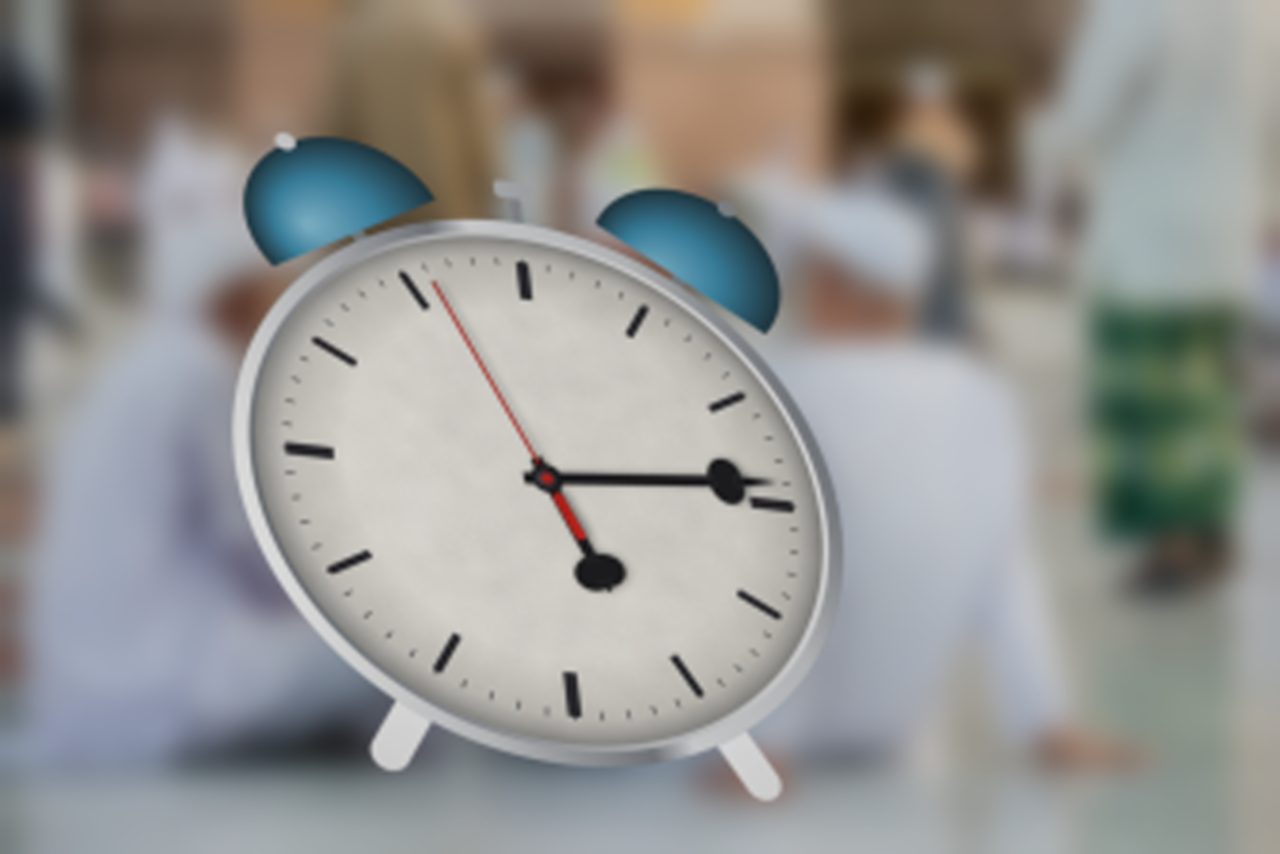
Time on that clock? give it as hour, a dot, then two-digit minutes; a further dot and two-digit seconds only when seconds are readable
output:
5.13.56
